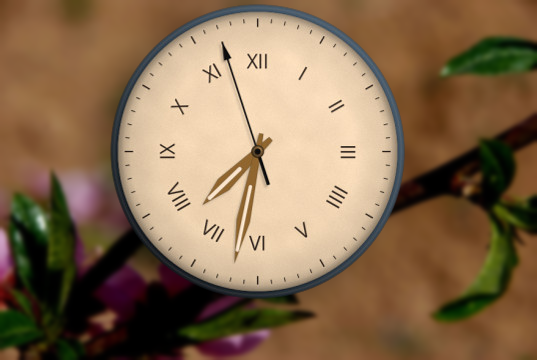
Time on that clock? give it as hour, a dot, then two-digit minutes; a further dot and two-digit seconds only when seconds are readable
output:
7.31.57
